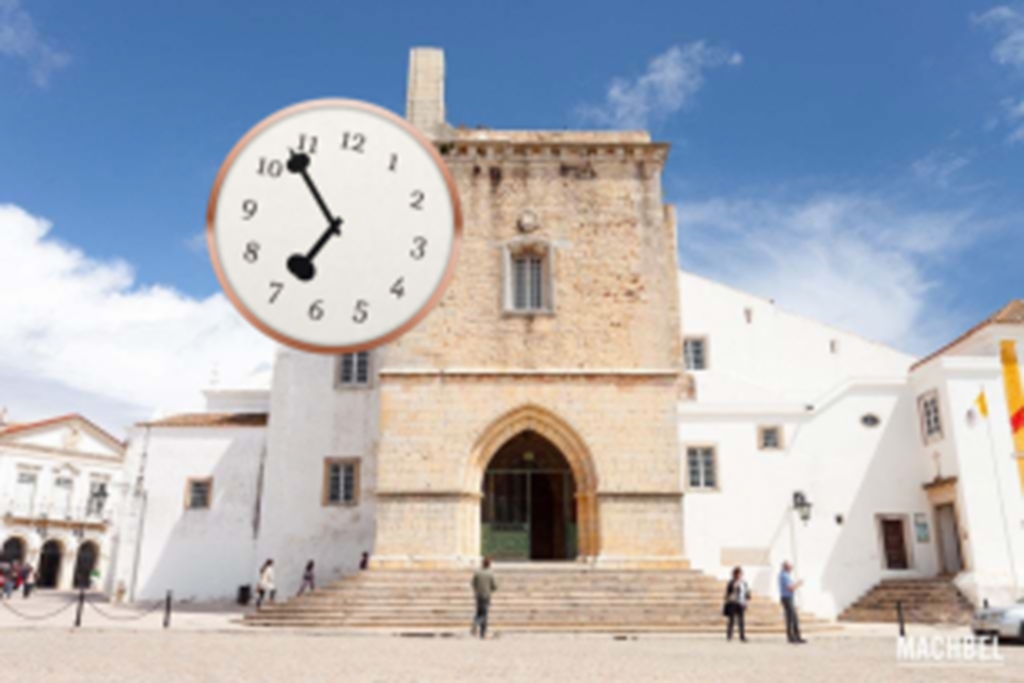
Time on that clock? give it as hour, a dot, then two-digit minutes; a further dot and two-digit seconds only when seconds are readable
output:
6.53
